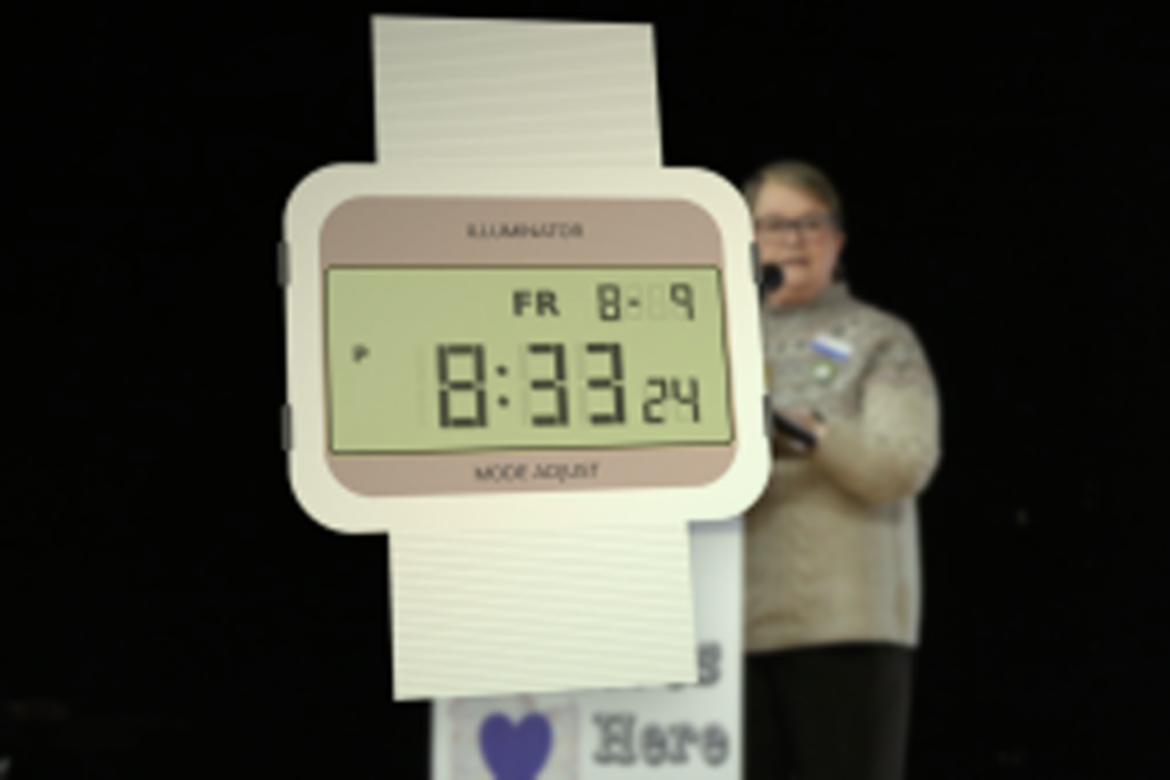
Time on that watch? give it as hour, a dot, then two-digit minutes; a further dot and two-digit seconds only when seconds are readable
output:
8.33.24
